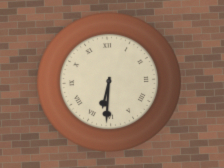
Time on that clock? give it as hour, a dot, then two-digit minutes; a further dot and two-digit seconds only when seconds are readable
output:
6.31
